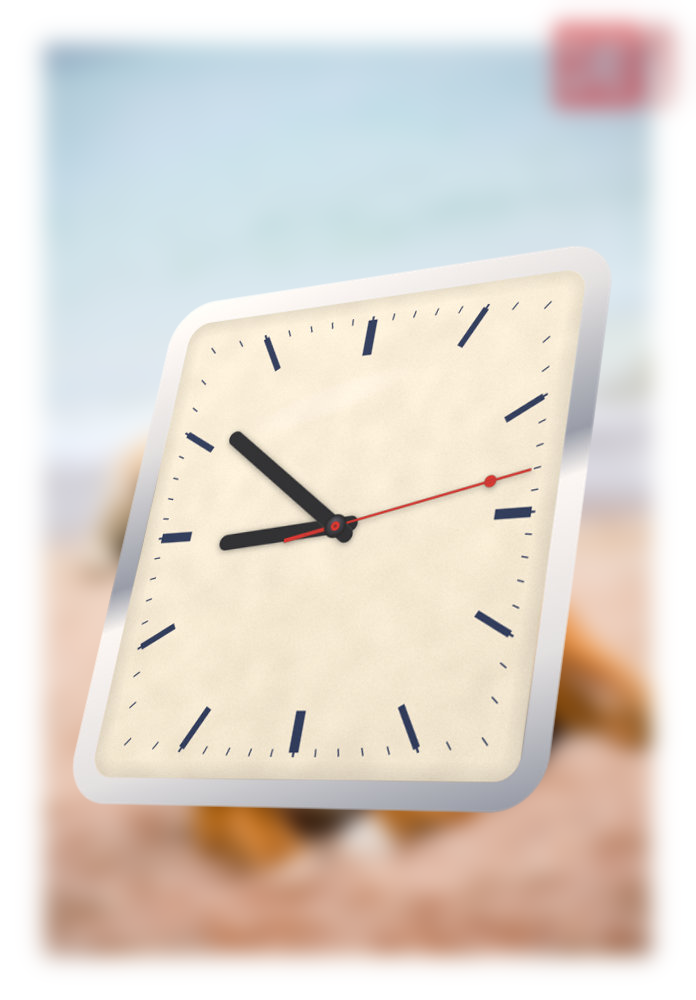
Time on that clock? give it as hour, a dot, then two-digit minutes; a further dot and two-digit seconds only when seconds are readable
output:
8.51.13
